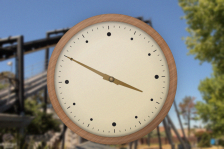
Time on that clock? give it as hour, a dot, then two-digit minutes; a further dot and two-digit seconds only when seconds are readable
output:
3.50
